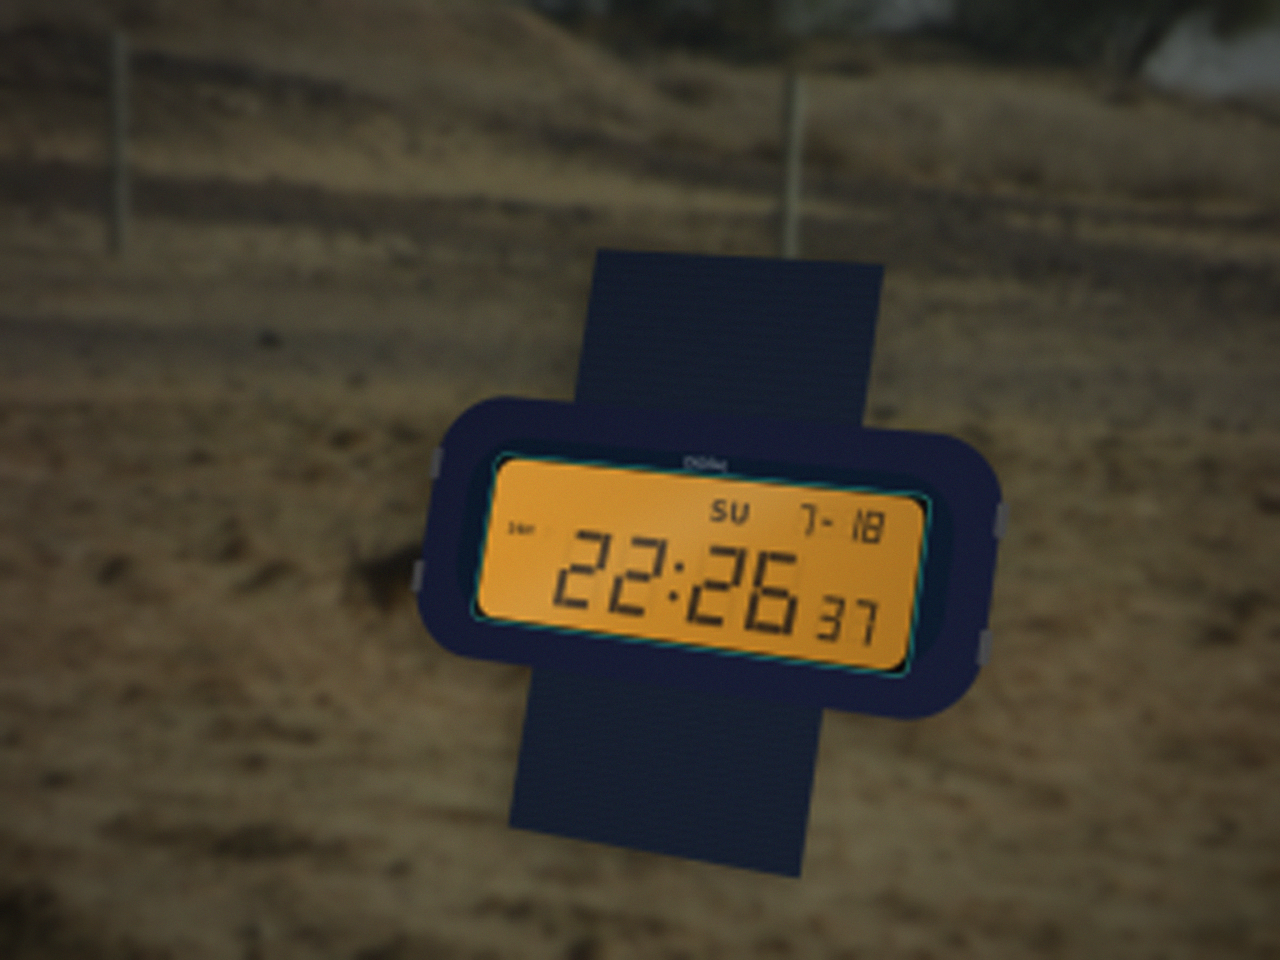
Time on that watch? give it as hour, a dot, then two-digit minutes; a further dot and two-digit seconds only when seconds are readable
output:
22.26.37
